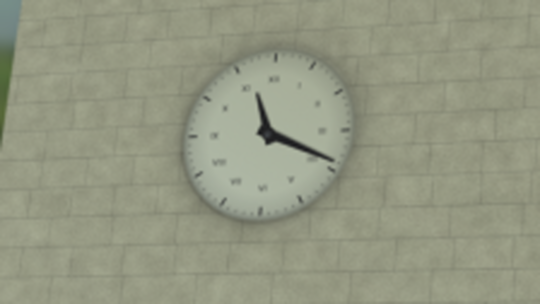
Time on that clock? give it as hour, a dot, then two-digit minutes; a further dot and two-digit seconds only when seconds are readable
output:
11.19
